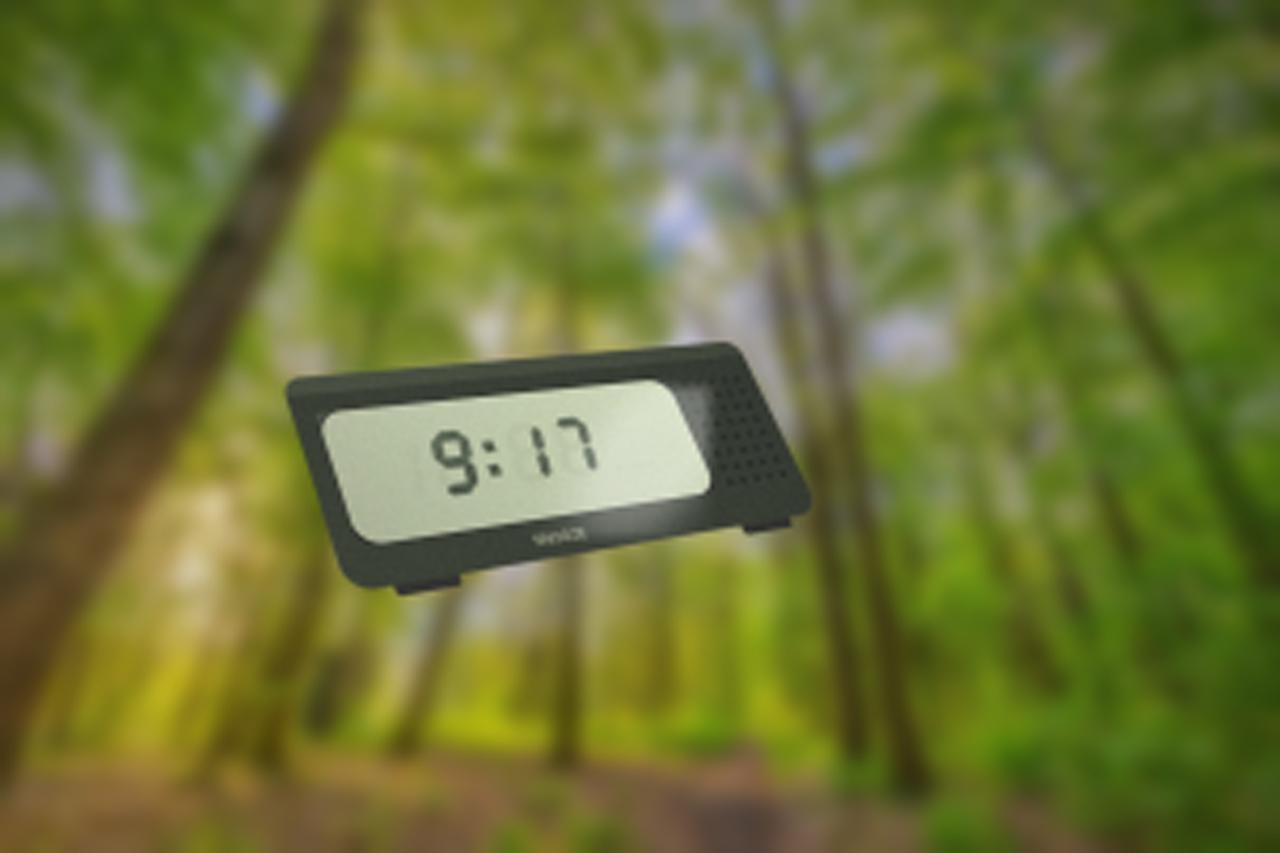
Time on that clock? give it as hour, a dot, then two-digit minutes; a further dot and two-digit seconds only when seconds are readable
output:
9.17
